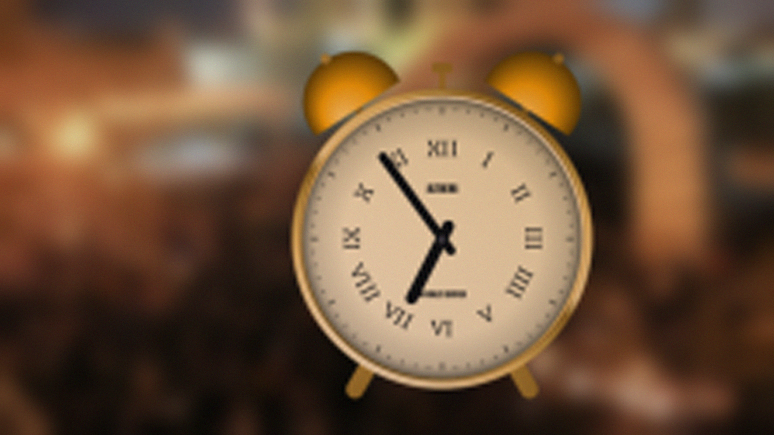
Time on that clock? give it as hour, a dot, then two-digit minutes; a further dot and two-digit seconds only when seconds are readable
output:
6.54
